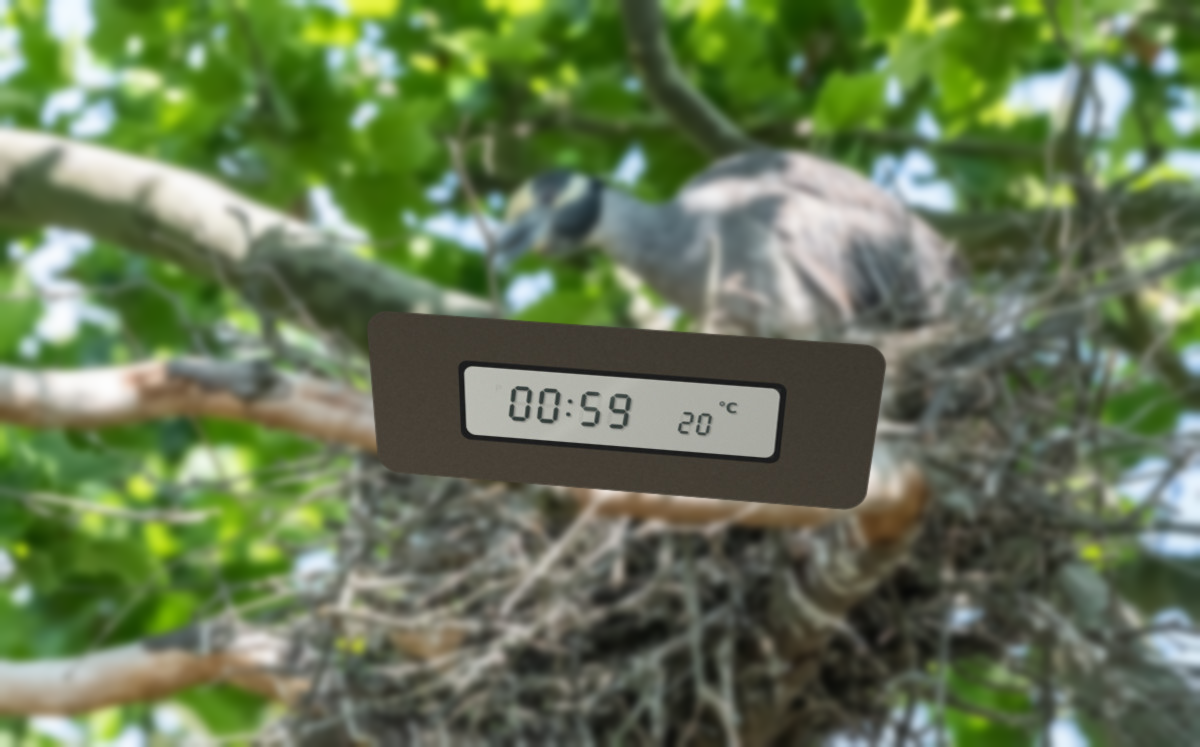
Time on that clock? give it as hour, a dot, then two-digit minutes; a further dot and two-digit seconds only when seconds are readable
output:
0.59
